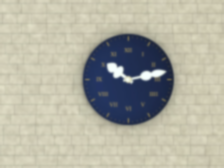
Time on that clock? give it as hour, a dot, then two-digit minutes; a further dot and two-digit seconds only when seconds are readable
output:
10.13
